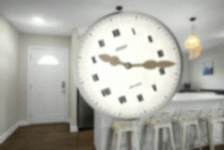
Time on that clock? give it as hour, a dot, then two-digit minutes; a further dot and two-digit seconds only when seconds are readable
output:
10.18
